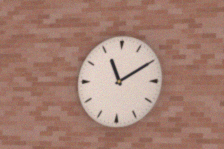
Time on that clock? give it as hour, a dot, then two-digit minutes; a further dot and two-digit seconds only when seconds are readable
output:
11.10
